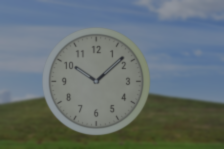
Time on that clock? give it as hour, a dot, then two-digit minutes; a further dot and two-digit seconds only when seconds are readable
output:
10.08
